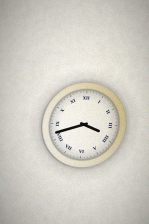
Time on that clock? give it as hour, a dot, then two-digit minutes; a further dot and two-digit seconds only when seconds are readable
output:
3.42
